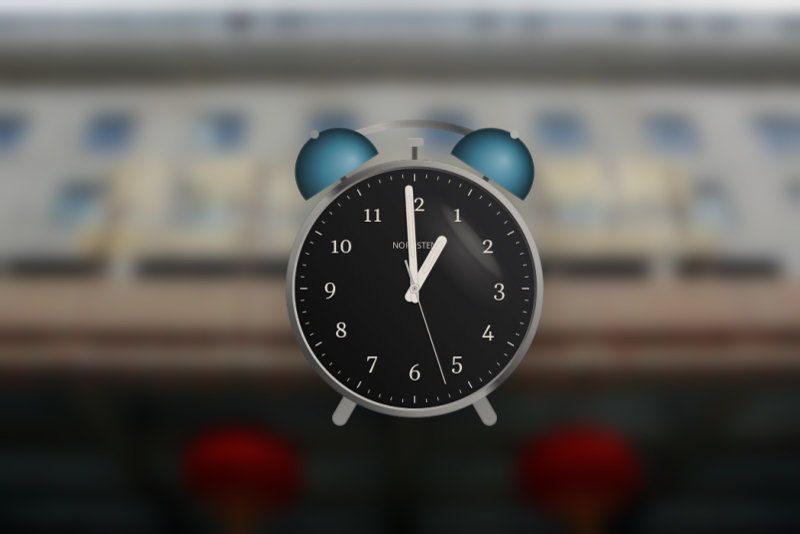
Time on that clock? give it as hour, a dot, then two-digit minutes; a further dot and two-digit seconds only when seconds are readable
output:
12.59.27
